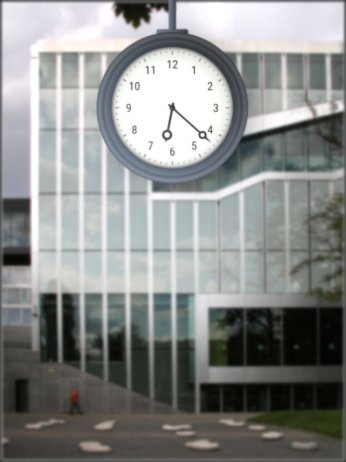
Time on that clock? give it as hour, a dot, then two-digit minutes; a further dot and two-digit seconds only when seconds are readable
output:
6.22
